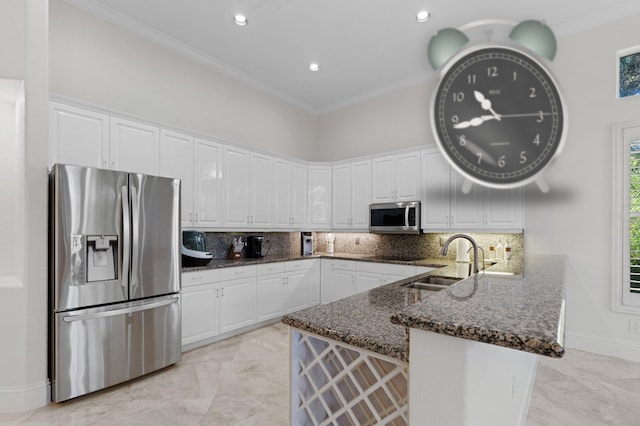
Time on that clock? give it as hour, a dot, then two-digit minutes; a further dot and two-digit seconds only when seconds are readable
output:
10.43.15
